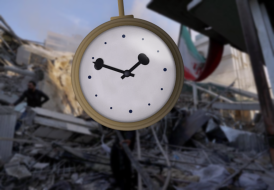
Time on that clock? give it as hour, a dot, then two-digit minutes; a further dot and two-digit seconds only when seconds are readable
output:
1.49
